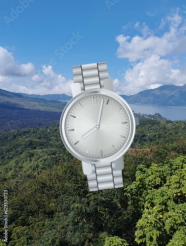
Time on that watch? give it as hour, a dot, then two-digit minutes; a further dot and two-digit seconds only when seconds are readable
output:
8.03
